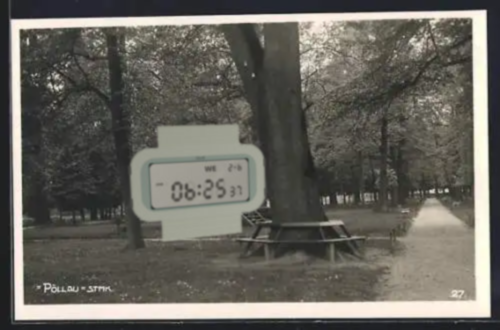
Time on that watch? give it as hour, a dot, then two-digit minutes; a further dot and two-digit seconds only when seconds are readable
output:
6.25
